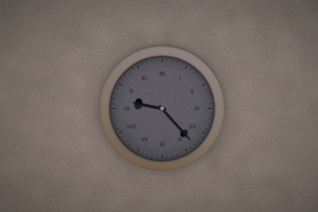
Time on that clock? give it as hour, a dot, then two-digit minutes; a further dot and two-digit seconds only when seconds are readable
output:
9.23
